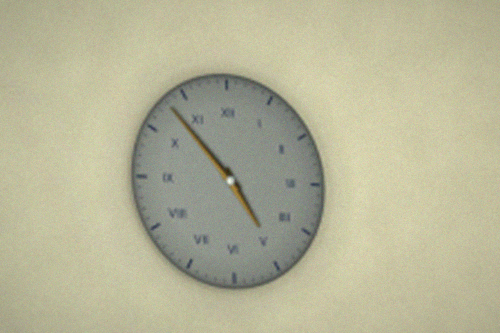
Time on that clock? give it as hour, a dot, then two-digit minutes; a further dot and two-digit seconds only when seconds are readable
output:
4.53
